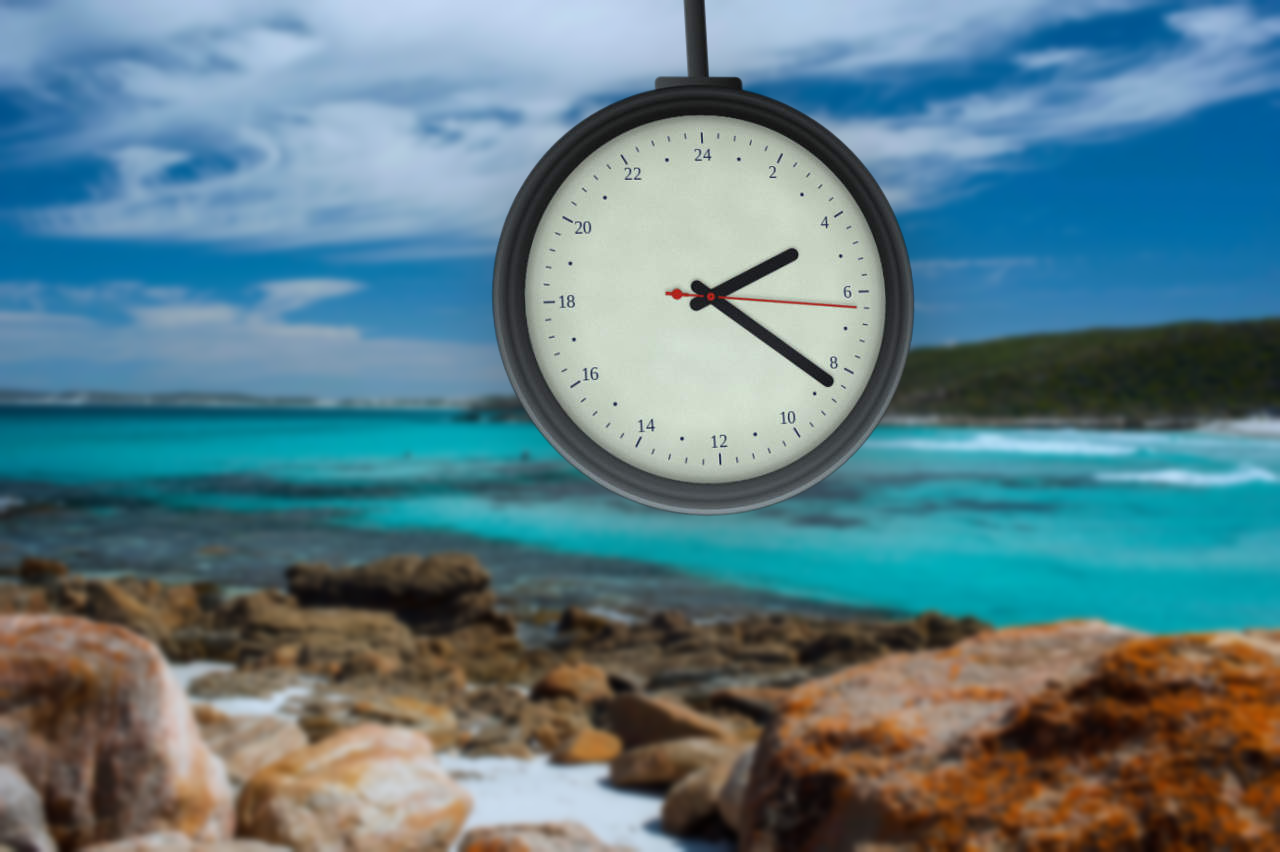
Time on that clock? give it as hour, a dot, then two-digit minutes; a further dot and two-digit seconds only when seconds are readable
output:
4.21.16
